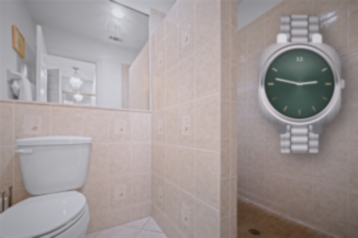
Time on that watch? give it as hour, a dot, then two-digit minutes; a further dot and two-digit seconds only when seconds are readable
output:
2.47
